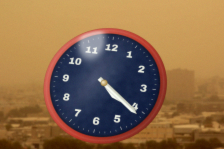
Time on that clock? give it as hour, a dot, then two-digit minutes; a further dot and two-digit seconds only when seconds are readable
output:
4.21
